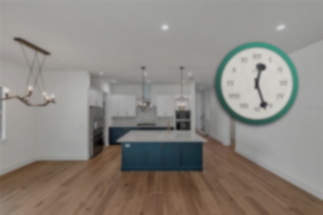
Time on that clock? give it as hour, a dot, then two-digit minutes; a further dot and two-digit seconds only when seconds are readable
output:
12.27
